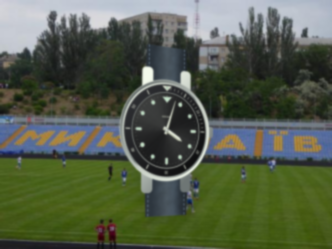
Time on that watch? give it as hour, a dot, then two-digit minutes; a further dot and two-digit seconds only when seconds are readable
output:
4.03
